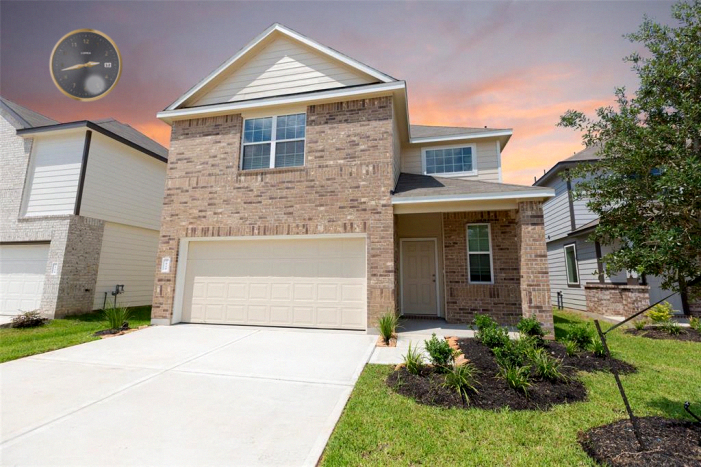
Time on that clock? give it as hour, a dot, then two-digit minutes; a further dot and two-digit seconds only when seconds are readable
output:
2.43
